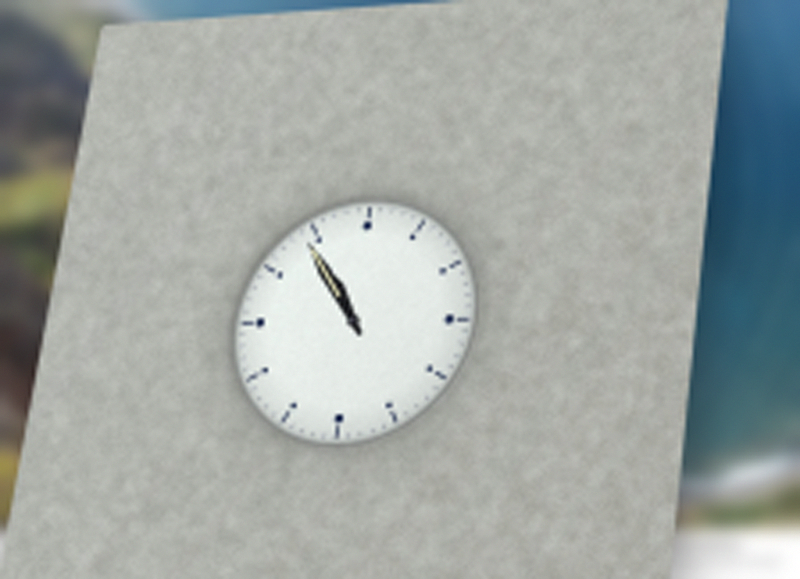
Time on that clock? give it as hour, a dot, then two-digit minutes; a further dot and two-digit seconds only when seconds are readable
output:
10.54
